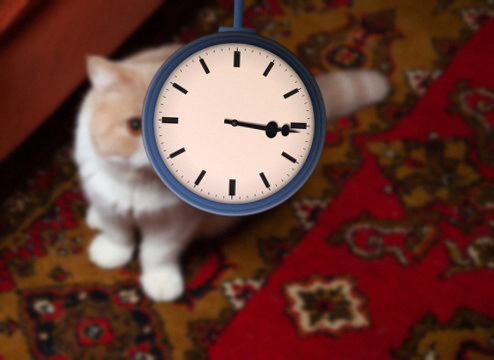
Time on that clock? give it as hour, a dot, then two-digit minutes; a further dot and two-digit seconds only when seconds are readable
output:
3.16
